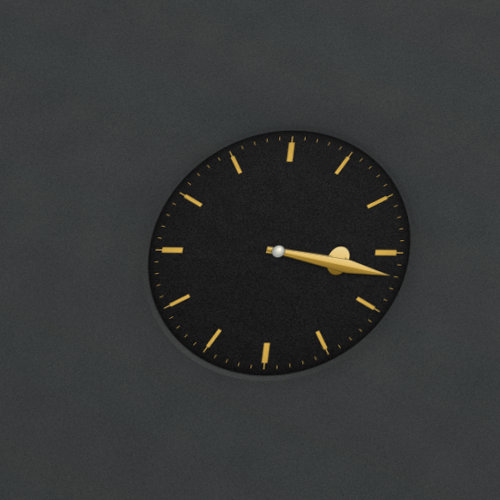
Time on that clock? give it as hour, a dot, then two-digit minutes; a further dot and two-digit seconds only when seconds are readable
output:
3.17
